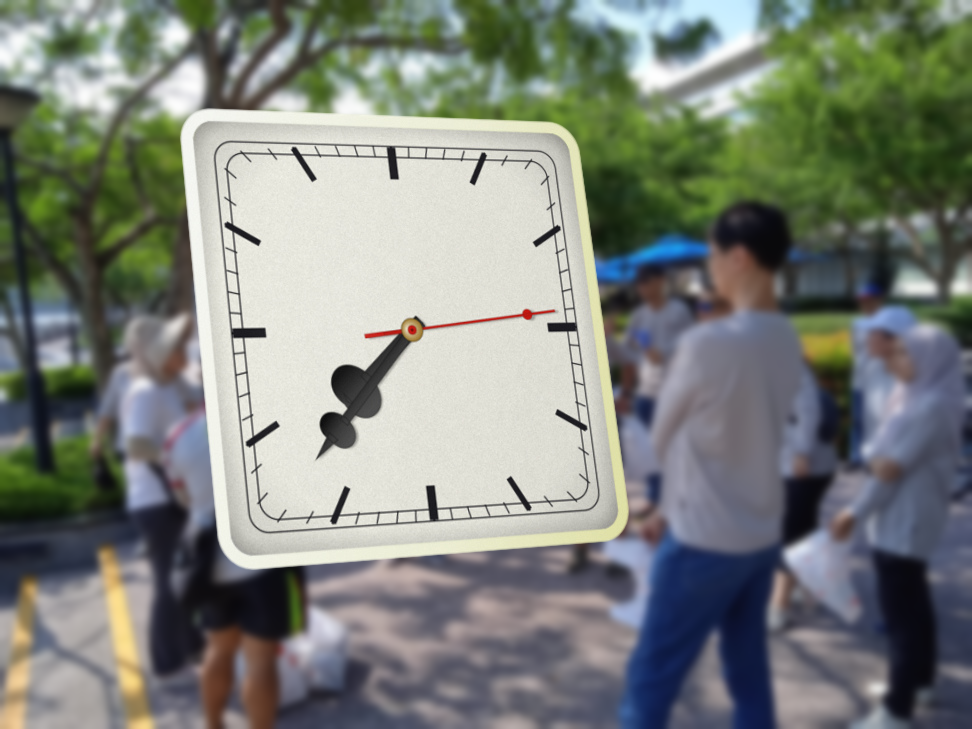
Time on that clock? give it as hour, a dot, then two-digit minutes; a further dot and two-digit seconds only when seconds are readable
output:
7.37.14
